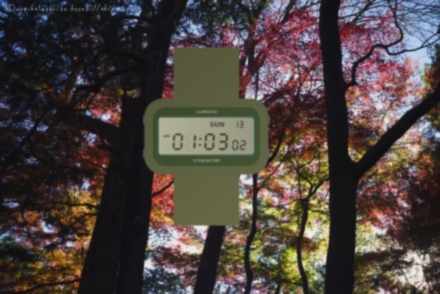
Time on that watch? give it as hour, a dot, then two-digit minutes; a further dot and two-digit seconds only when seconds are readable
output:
1.03.02
